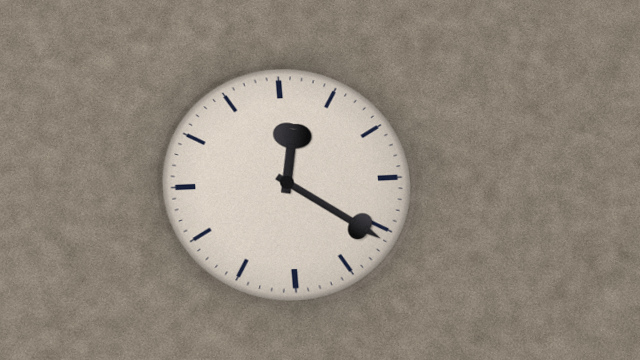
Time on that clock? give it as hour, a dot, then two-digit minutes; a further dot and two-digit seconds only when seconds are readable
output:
12.21
